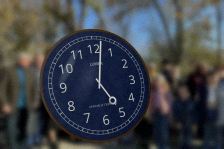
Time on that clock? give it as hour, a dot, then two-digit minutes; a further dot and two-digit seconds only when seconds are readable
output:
5.02
